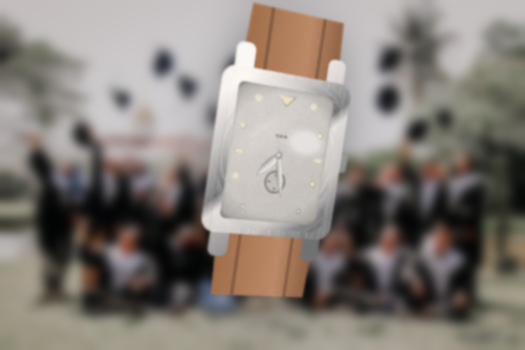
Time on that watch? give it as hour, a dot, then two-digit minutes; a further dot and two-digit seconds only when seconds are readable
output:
7.28
